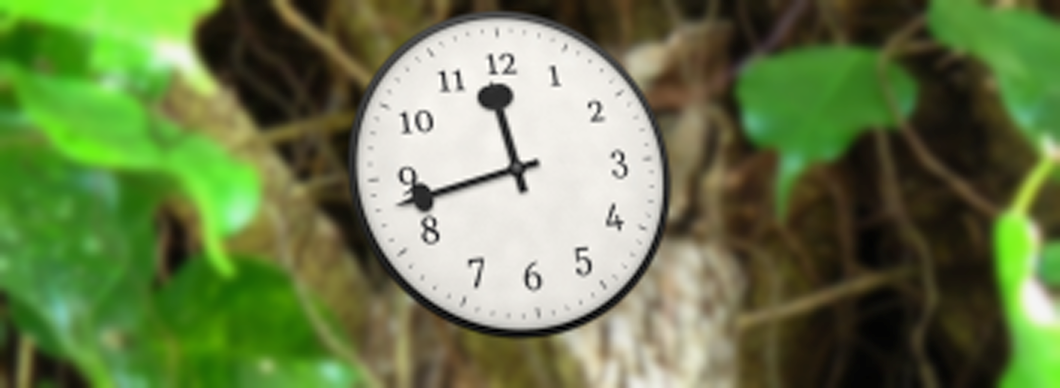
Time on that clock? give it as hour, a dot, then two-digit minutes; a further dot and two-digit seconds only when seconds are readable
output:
11.43
